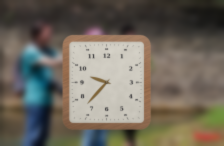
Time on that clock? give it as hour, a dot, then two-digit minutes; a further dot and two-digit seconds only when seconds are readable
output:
9.37
